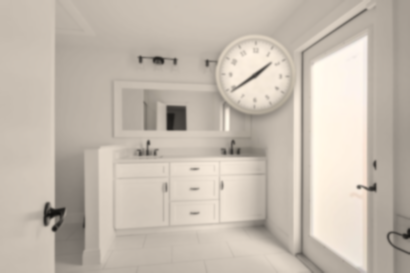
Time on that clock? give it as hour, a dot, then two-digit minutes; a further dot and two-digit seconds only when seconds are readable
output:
1.39
